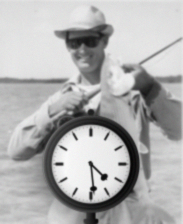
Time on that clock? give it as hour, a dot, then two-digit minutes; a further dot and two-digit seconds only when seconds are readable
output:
4.29
